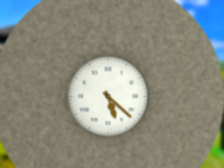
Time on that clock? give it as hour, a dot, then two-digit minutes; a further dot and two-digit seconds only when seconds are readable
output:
5.22
